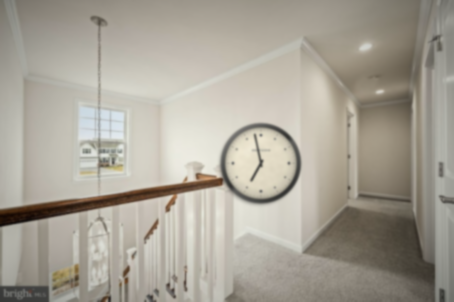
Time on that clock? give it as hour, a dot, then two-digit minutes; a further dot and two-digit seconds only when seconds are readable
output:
6.58
